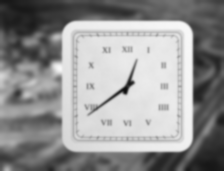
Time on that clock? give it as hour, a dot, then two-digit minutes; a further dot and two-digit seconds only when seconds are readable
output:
12.39
